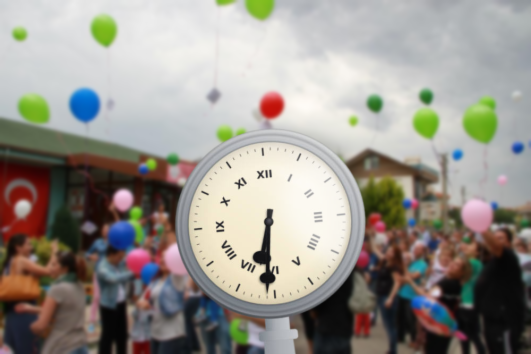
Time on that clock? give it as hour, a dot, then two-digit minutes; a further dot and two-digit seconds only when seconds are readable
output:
6.31
